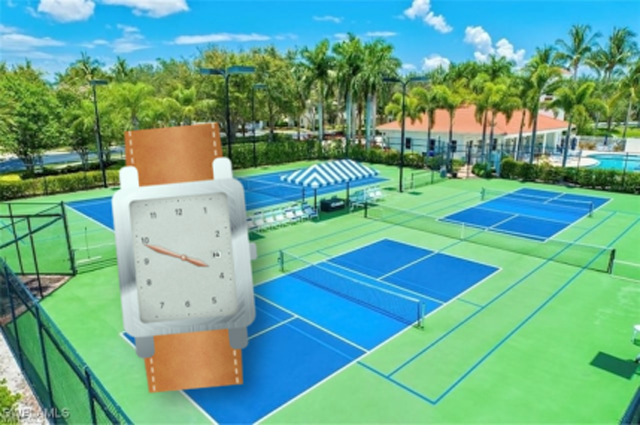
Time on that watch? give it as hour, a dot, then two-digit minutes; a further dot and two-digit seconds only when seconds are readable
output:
3.49
